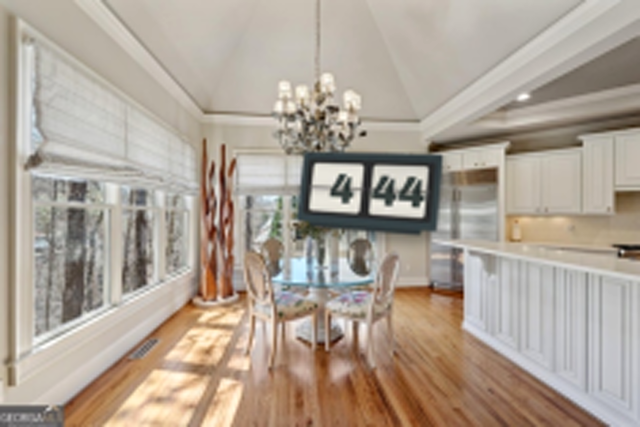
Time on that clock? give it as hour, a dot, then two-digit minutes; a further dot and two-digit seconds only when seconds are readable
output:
4.44
